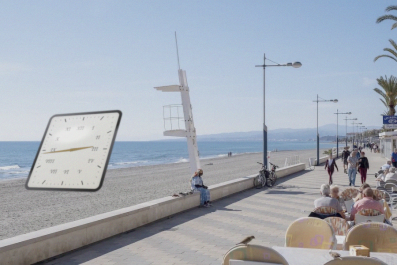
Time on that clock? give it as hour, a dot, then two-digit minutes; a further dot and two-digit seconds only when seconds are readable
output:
2.44
